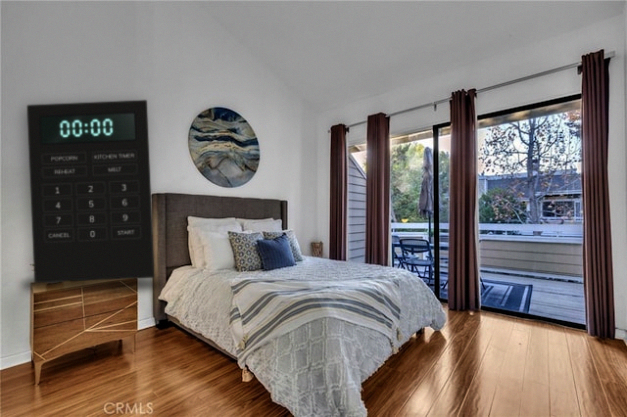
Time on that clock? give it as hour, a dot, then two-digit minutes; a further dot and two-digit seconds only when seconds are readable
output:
0.00
